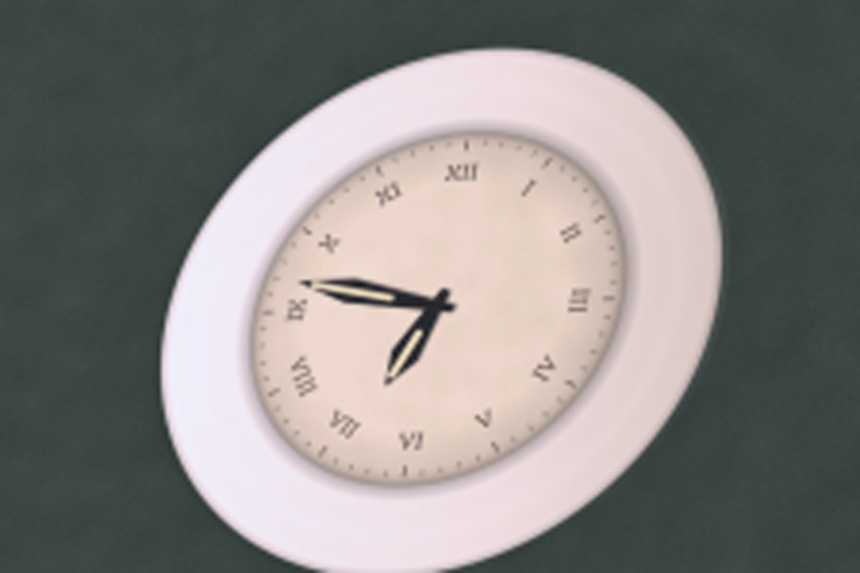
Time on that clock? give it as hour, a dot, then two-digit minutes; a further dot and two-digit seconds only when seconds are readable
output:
6.47
